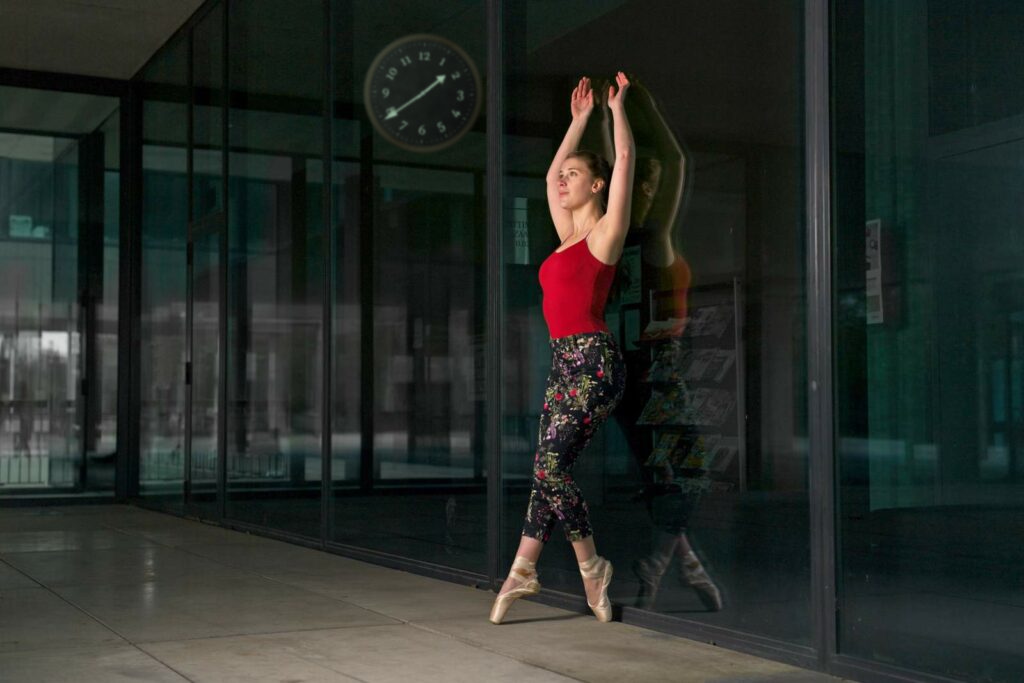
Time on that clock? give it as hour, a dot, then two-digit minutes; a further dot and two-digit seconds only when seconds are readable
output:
1.39
